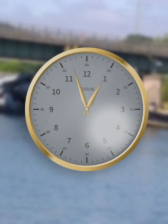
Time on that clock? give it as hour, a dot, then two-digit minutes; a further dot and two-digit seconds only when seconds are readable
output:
12.57
